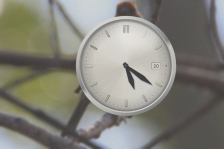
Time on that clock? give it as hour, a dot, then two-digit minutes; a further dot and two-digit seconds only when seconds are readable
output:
5.21
